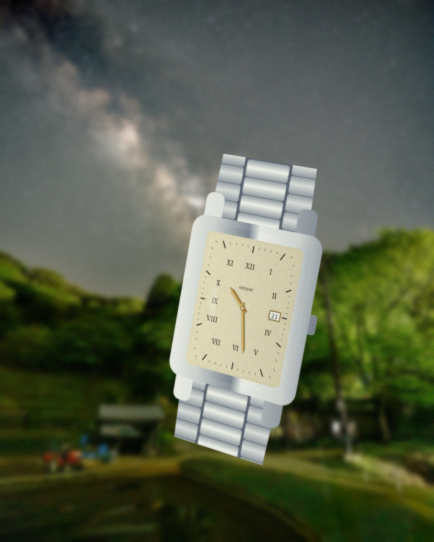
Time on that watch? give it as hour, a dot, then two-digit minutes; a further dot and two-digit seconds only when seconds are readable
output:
10.28
